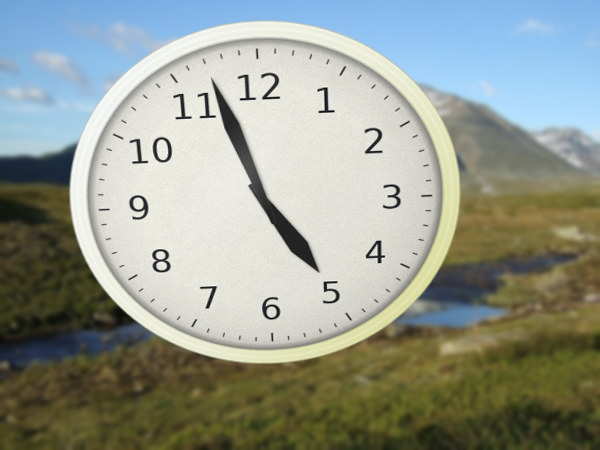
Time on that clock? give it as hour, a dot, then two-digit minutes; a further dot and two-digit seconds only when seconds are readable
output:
4.57
